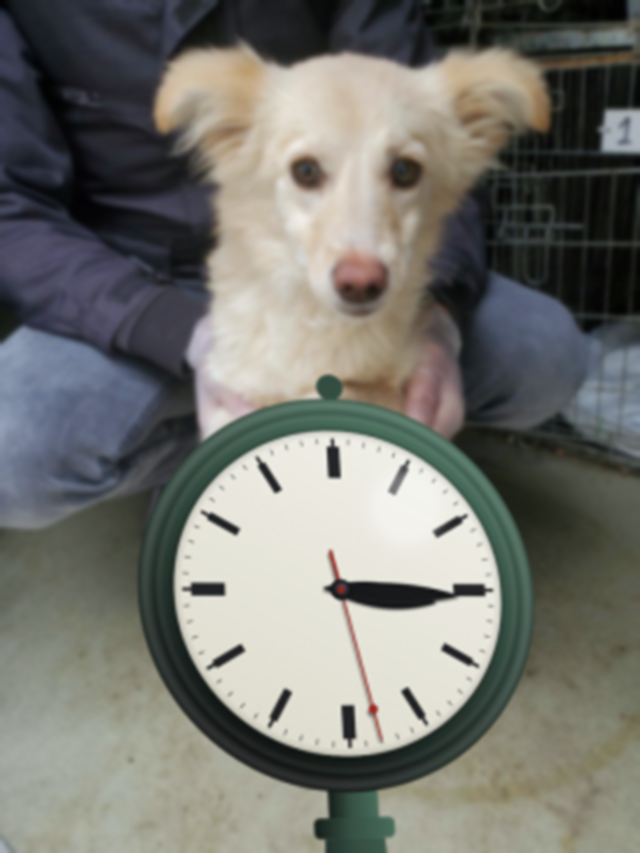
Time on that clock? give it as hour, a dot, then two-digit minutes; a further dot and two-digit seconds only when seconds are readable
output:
3.15.28
